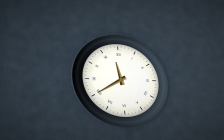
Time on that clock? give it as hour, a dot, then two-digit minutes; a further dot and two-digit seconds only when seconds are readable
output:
11.40
